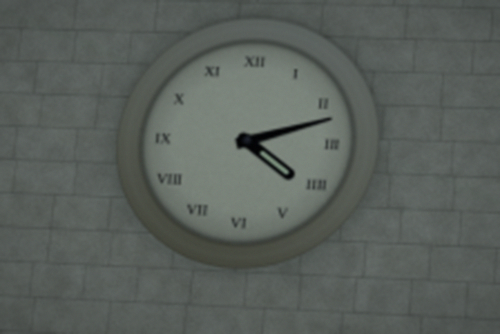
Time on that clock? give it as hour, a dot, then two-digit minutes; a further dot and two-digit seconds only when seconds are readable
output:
4.12
